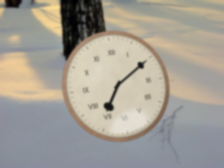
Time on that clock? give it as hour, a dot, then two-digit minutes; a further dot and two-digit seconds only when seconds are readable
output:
7.10
